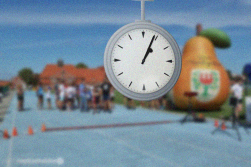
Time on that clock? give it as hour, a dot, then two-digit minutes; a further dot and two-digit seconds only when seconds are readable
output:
1.04
